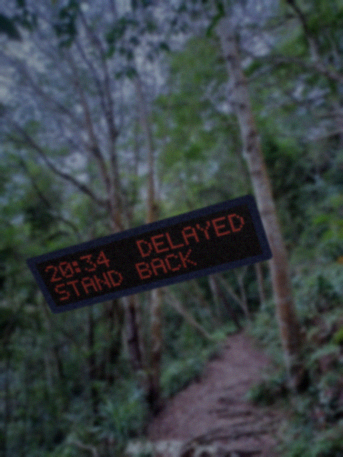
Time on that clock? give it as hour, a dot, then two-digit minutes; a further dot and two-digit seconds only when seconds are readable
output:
20.34
